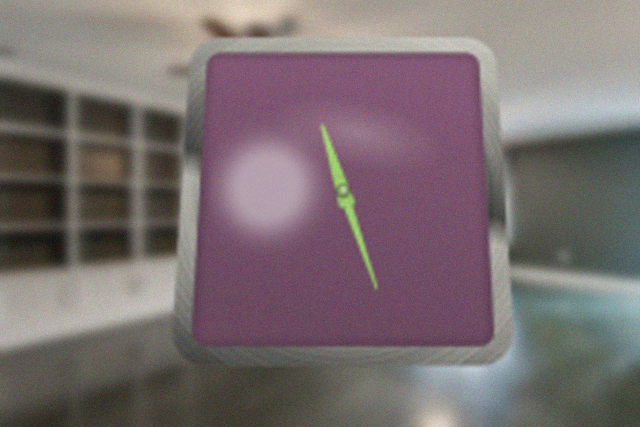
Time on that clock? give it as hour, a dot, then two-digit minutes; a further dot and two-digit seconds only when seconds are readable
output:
11.27
